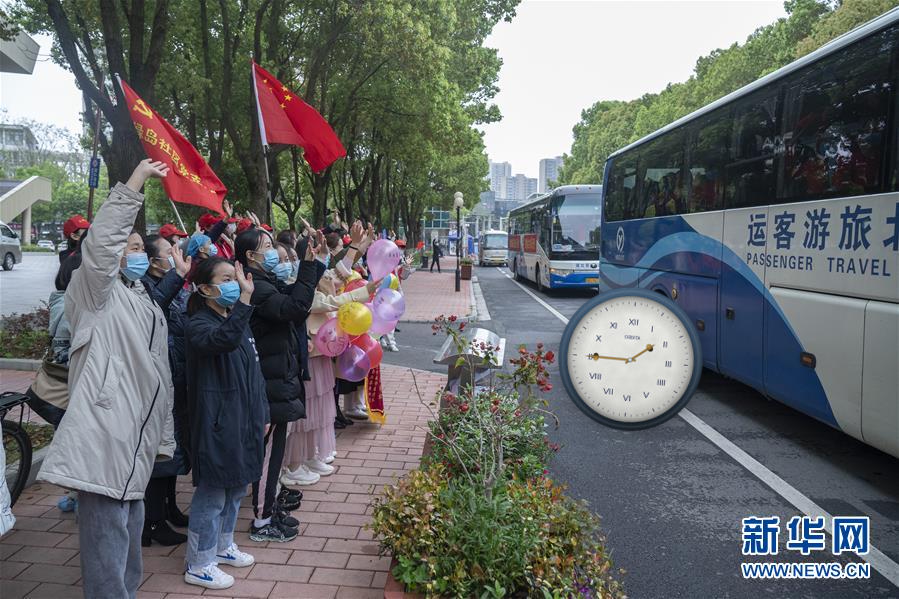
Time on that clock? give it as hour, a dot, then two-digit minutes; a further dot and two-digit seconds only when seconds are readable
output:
1.45
